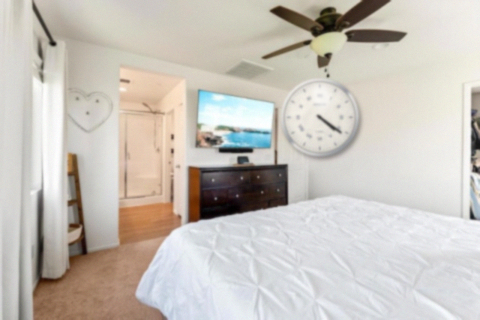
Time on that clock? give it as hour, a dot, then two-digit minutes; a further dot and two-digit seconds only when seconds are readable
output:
4.21
